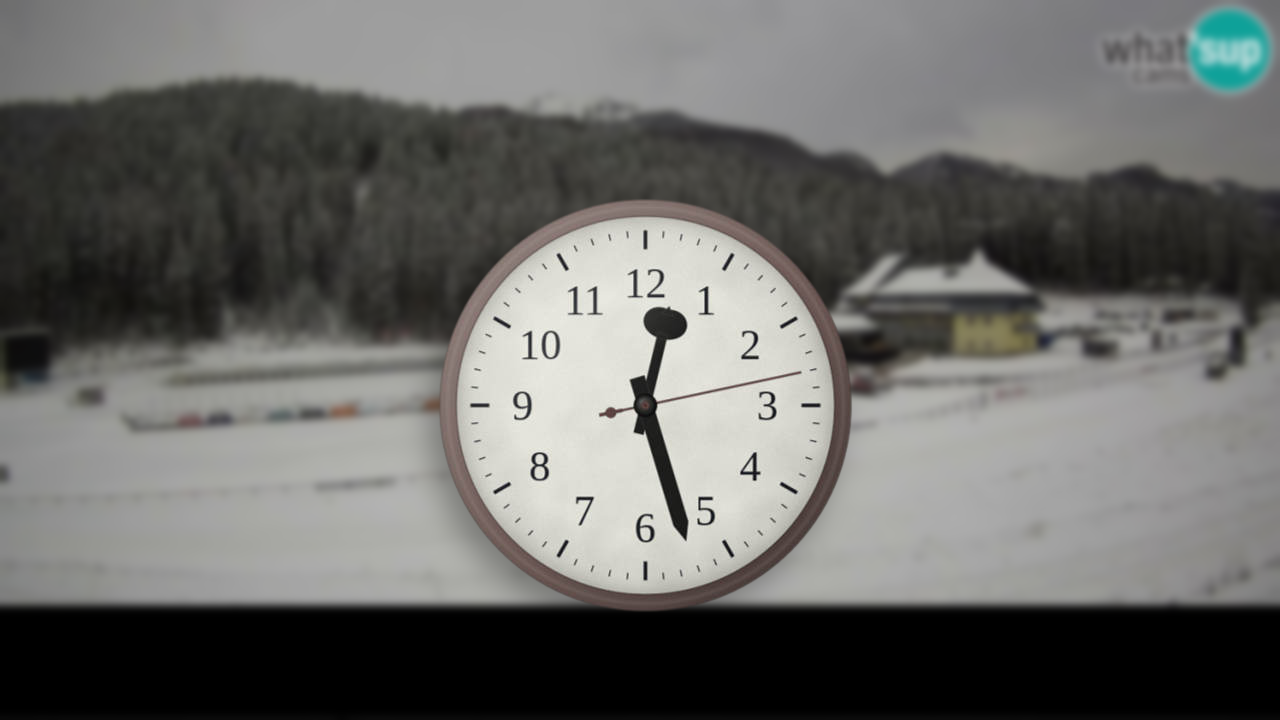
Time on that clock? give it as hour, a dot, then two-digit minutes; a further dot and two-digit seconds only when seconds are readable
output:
12.27.13
